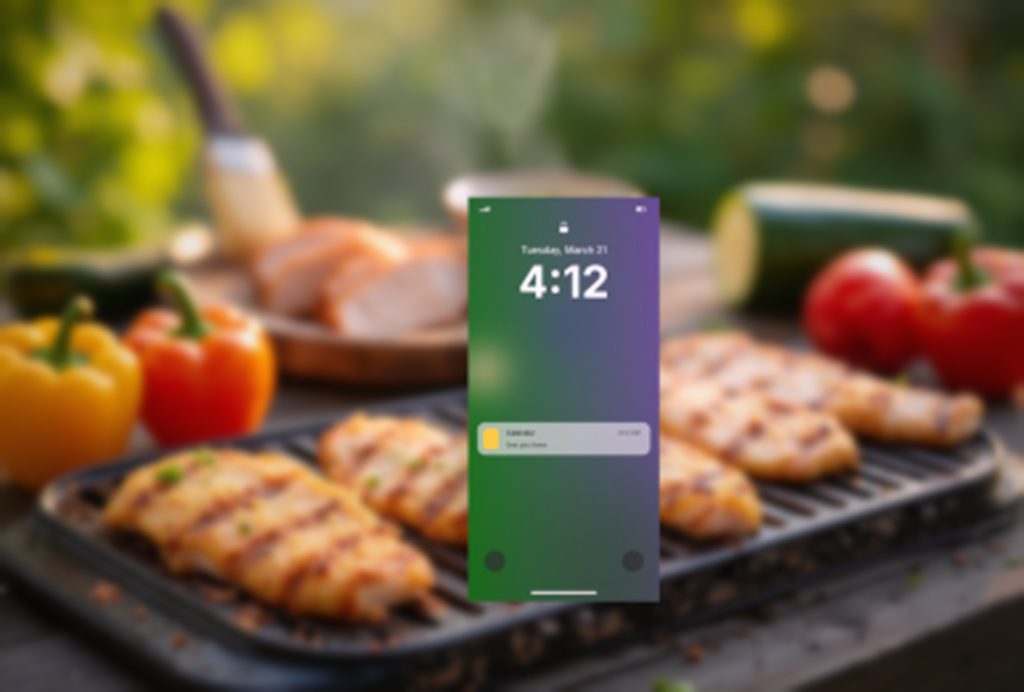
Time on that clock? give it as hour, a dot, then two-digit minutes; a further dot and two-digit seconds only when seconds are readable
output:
4.12
